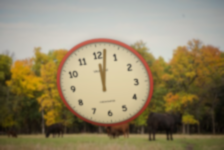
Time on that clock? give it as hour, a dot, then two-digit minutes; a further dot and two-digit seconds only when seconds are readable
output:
12.02
